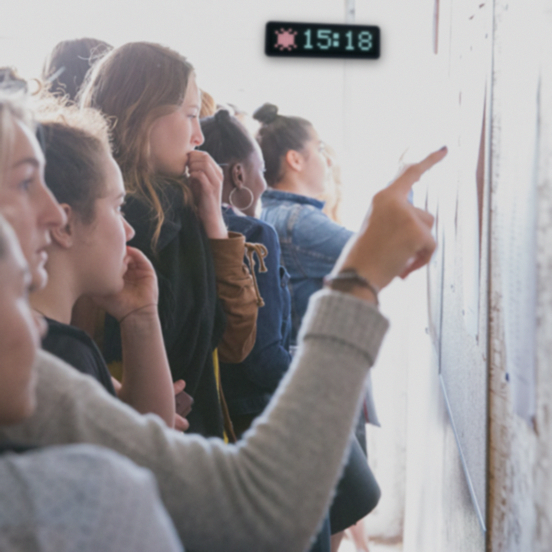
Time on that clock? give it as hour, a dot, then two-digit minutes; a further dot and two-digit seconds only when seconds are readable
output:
15.18
